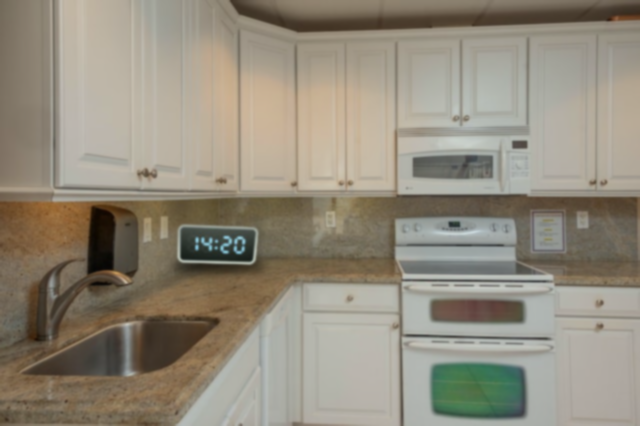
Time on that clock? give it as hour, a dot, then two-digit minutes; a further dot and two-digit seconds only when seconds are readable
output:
14.20
